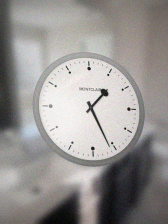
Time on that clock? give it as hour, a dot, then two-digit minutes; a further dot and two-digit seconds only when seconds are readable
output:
1.26
